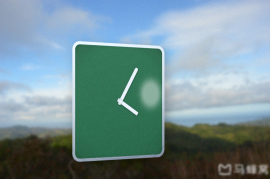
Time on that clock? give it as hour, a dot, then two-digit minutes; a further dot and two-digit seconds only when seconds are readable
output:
4.05
